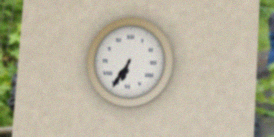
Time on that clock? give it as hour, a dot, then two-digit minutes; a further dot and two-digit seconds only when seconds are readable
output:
6.35
